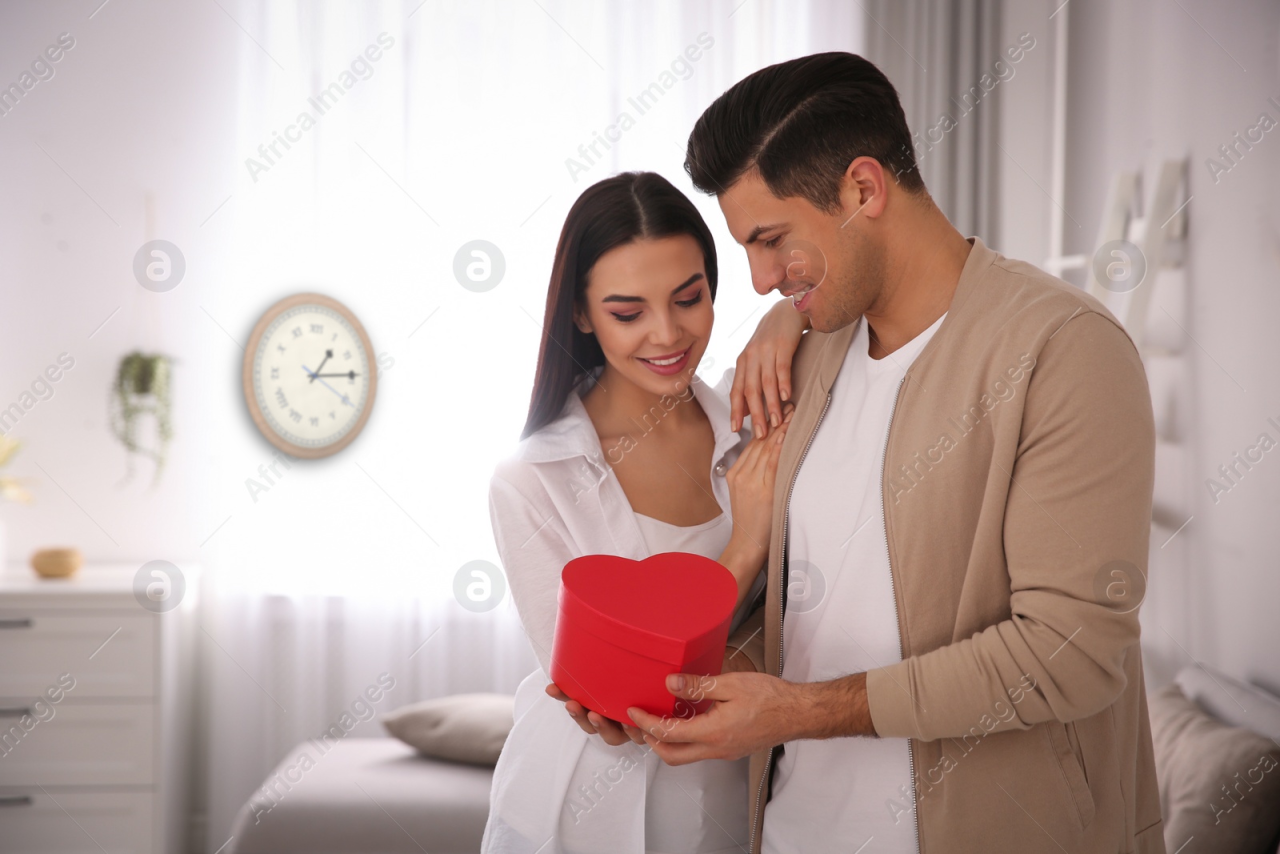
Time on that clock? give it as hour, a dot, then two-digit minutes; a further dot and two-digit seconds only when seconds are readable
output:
1.14.20
